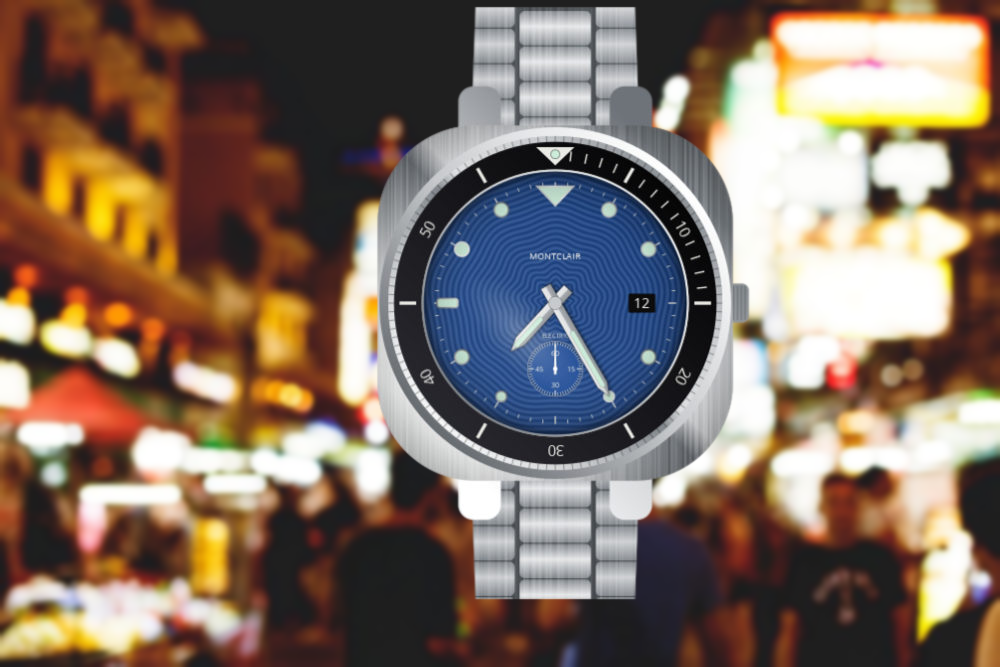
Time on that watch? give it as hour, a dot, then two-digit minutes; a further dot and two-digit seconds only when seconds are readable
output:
7.25
